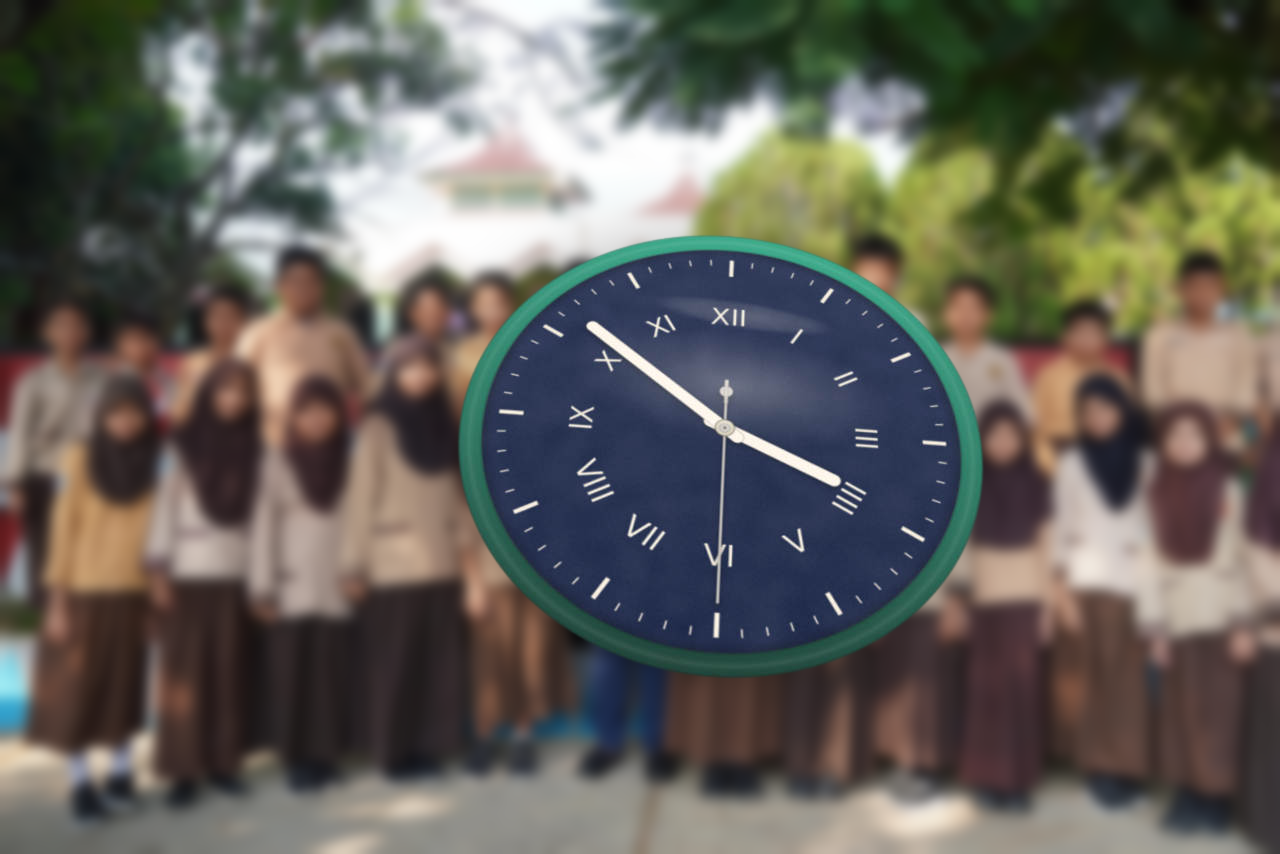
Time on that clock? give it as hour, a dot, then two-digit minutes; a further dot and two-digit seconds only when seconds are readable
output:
3.51.30
